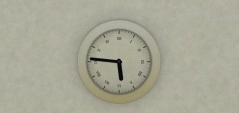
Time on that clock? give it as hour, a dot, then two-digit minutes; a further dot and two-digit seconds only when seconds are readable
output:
5.46
